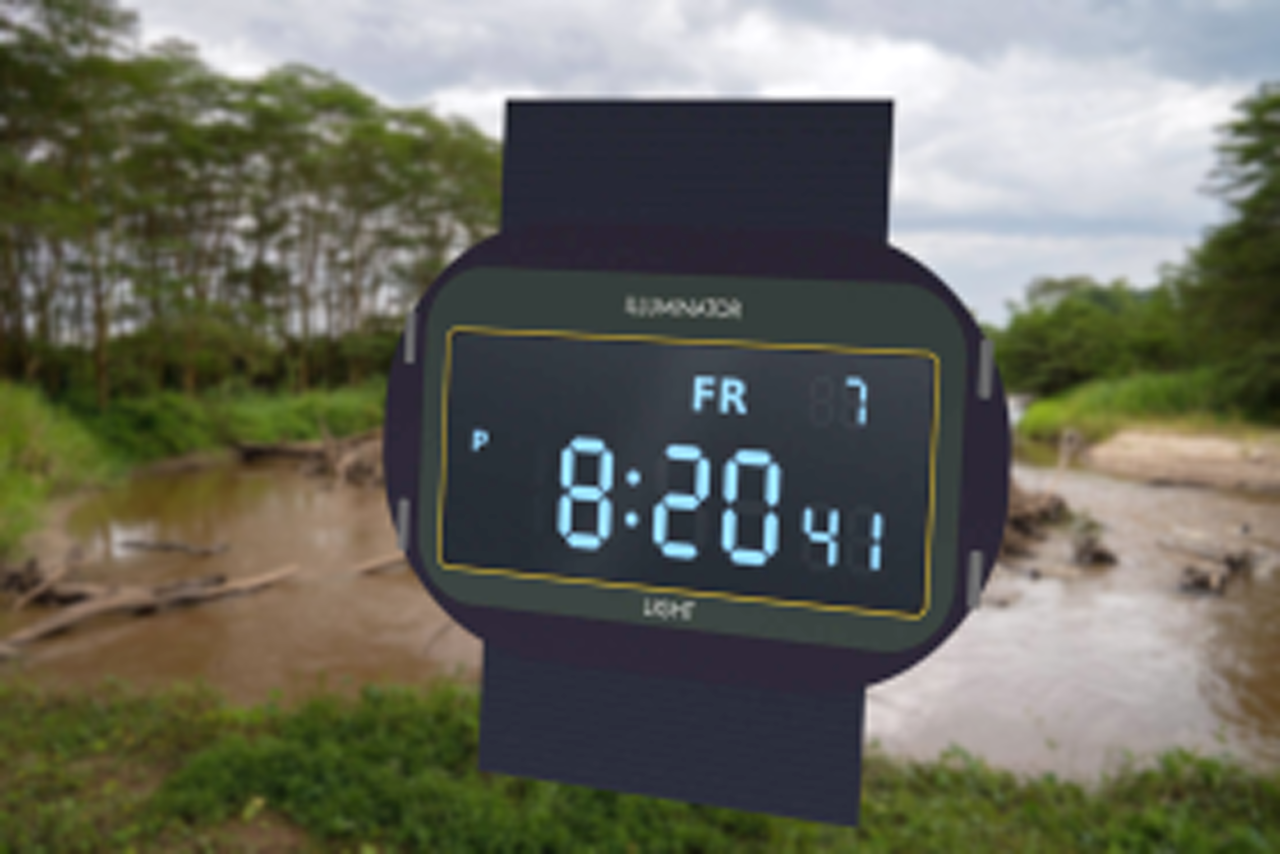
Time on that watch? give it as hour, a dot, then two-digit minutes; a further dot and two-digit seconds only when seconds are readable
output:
8.20.41
